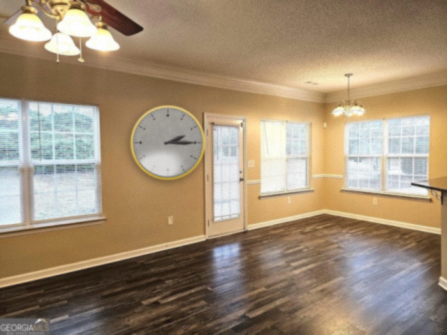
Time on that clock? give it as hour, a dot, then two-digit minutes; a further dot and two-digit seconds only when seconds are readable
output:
2.15
